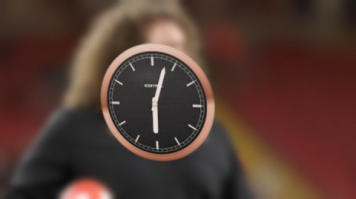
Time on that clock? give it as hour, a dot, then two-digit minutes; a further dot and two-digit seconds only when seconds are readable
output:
6.03
